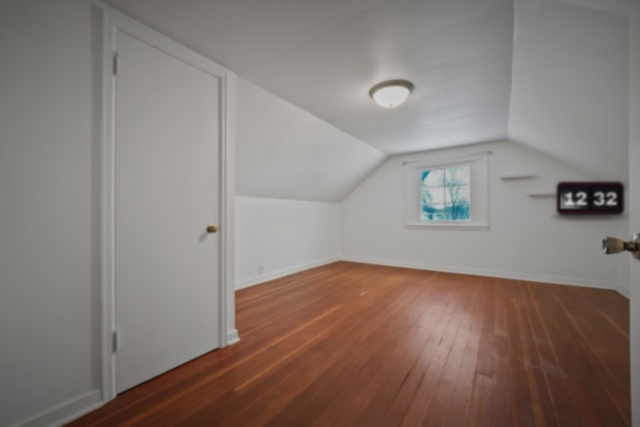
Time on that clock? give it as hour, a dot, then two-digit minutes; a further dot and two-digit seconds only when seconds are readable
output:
12.32
